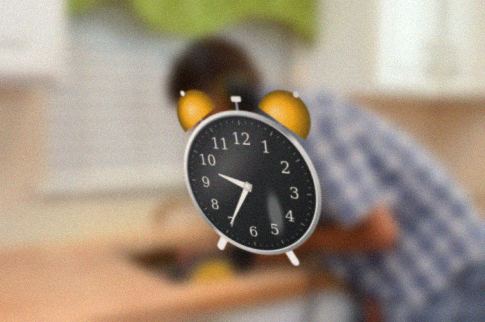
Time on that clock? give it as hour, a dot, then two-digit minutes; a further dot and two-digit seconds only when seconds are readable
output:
9.35
